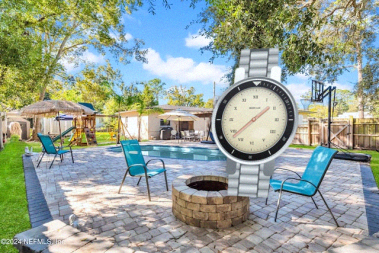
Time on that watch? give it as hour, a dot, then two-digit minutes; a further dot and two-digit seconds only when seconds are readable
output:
1.38
